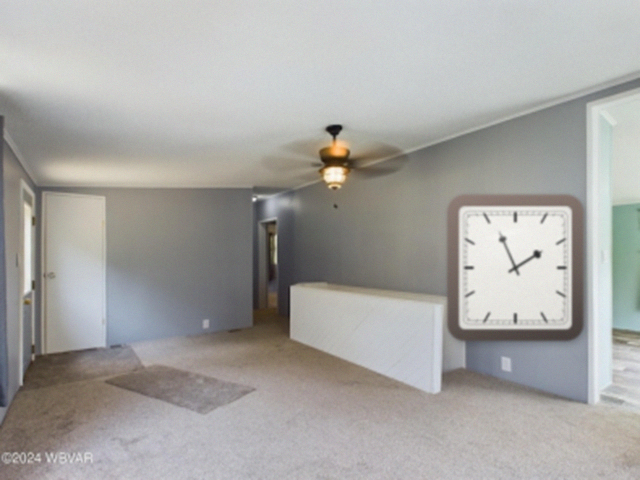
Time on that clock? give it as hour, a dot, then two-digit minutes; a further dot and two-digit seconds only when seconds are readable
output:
1.56
